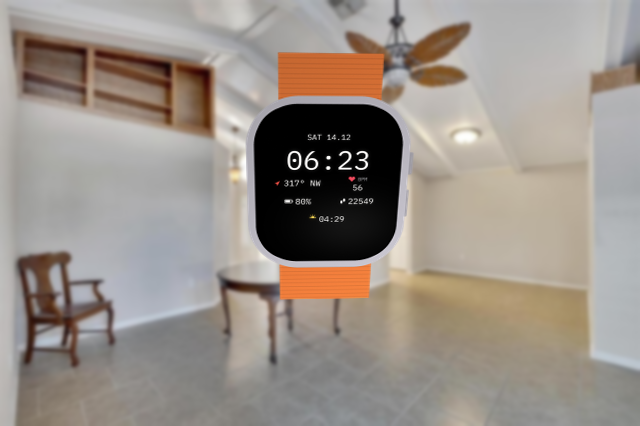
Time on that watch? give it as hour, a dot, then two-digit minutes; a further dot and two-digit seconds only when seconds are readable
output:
6.23
